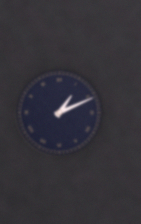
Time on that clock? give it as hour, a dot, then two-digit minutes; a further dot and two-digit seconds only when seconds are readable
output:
1.11
